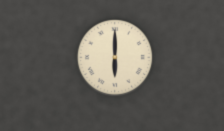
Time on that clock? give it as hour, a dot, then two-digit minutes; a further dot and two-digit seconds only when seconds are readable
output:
6.00
